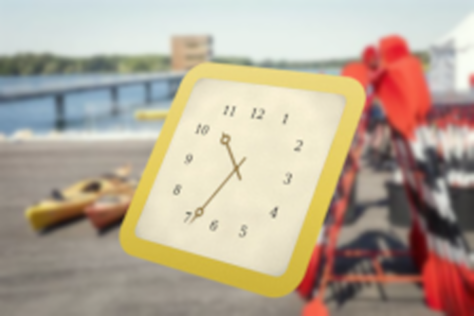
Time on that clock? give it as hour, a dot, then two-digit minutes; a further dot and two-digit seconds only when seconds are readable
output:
10.34
